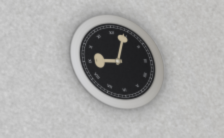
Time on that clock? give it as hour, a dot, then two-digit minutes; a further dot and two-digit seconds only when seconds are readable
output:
9.04
